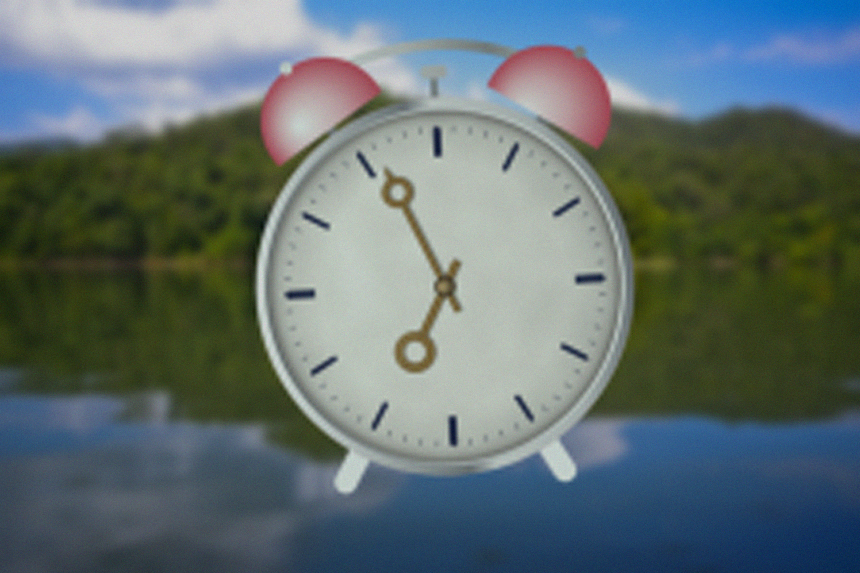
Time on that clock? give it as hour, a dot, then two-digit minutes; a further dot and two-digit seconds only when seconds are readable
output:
6.56
